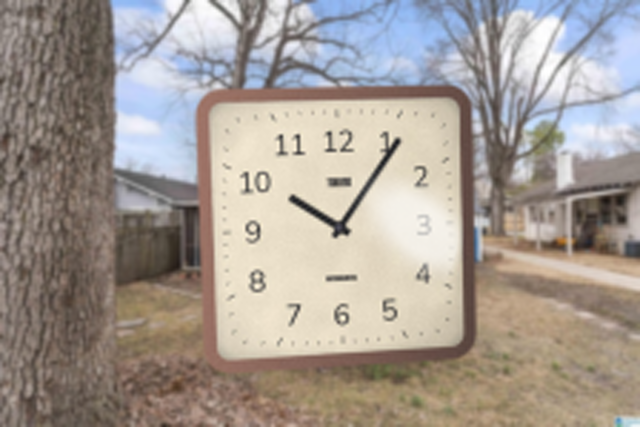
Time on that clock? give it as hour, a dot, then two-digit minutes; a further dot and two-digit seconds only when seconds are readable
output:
10.06
